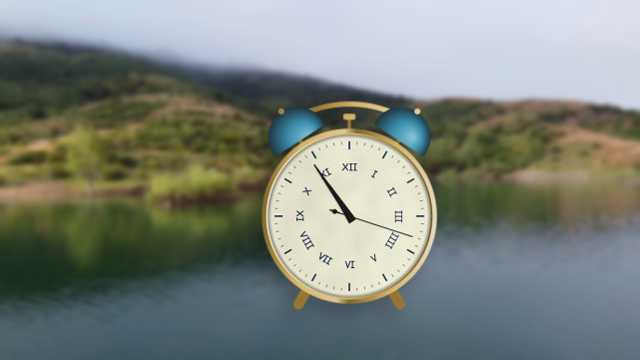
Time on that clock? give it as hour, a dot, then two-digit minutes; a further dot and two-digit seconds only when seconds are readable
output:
10.54.18
